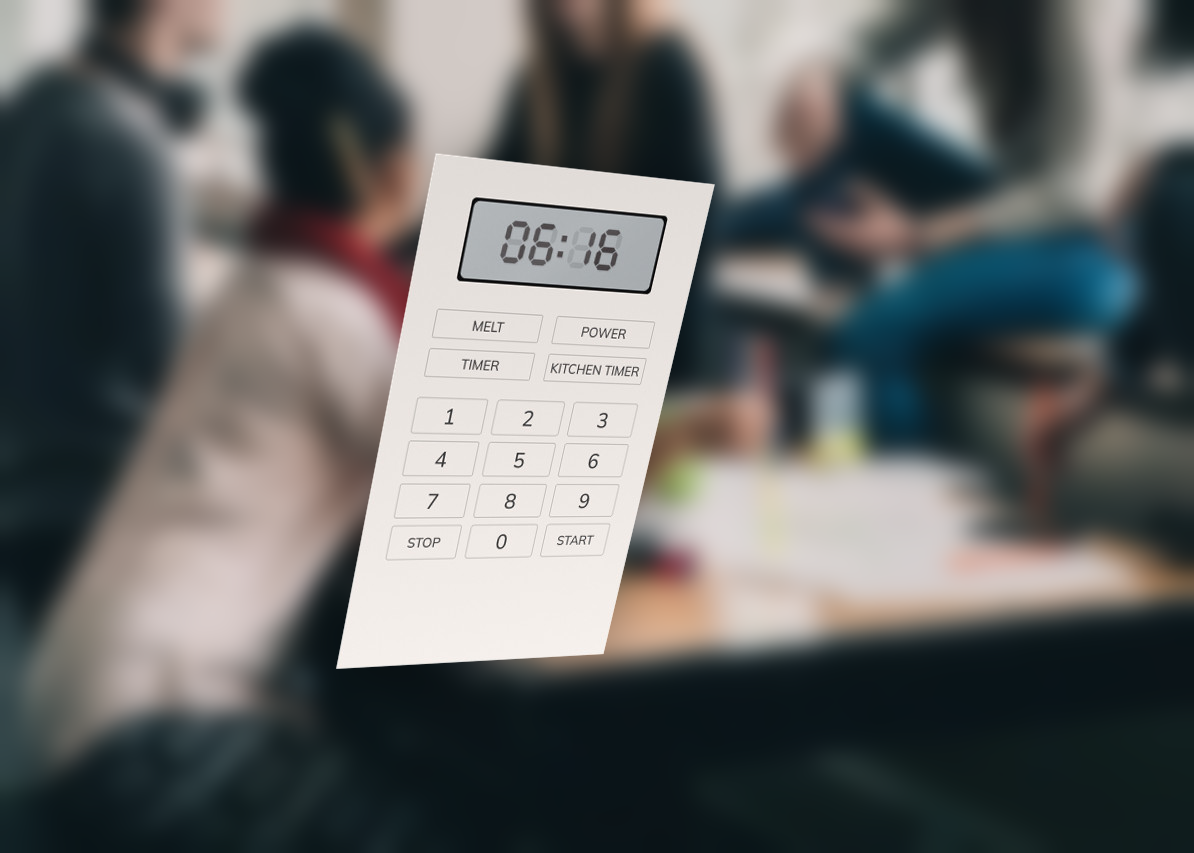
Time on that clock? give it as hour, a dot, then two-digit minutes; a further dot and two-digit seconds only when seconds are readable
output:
6.16
